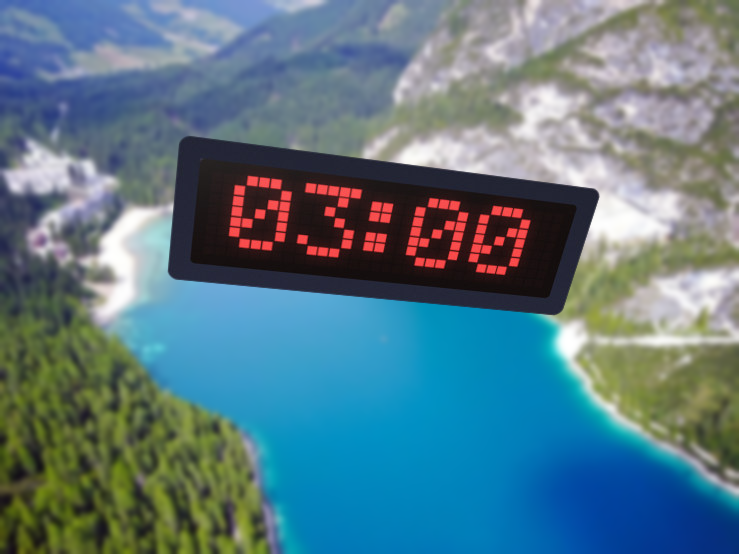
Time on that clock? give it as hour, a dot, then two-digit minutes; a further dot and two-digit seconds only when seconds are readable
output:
3.00
